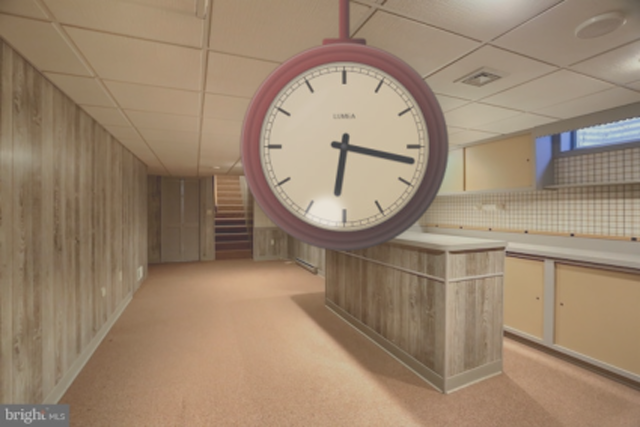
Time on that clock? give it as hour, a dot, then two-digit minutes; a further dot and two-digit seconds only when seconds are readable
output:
6.17
